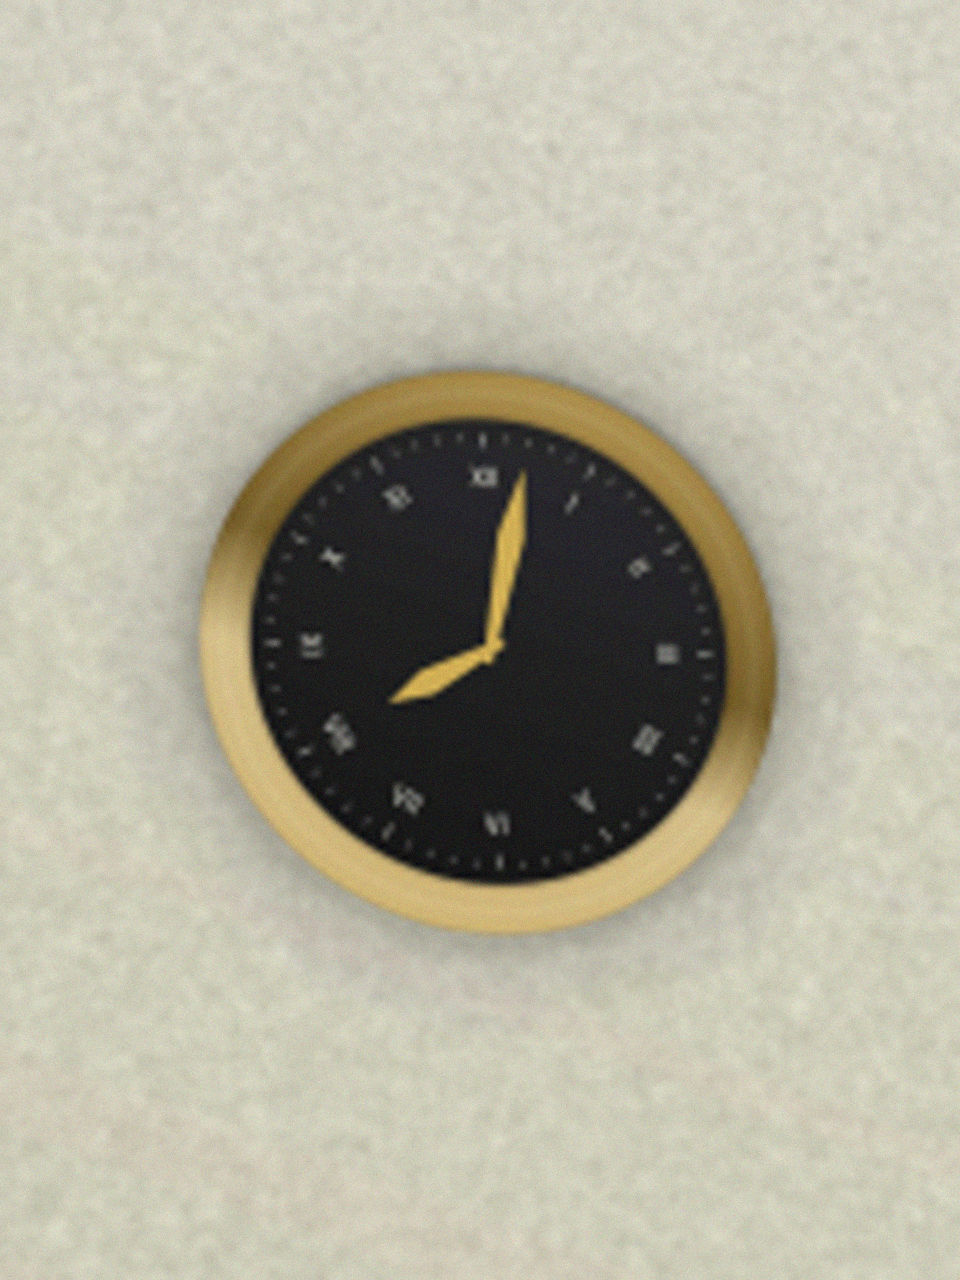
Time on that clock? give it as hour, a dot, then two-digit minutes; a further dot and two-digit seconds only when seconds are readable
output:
8.02
